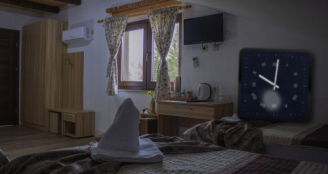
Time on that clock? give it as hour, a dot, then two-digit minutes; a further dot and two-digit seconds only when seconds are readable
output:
10.01
